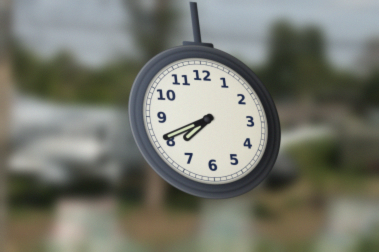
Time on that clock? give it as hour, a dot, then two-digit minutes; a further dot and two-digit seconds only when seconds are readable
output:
7.41
